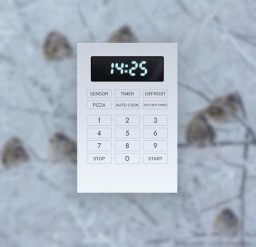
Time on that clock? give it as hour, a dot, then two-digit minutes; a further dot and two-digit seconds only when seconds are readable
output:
14.25
